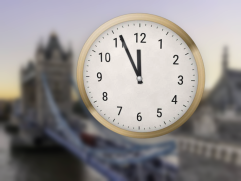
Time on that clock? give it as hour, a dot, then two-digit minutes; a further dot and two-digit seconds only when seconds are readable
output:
11.56
